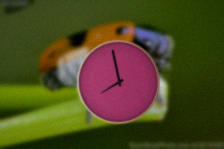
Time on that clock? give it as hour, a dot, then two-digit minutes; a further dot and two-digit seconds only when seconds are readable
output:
7.58
